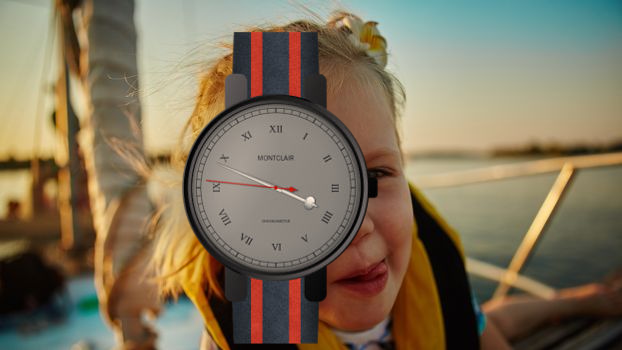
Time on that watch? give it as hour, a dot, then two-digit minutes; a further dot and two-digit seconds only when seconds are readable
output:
3.48.46
